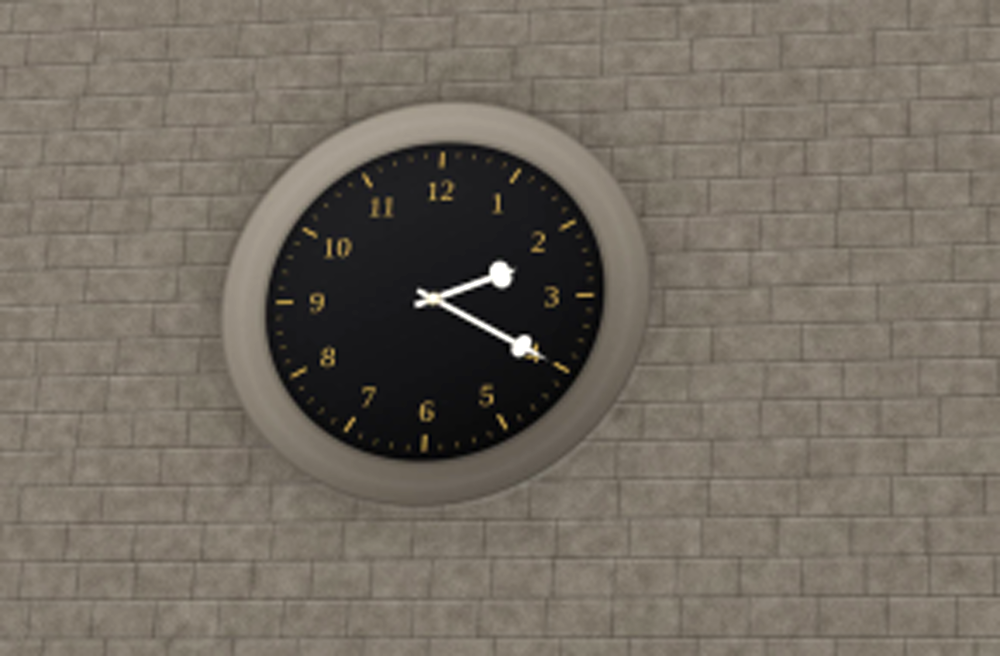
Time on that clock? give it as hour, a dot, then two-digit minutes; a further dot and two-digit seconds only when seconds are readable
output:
2.20
